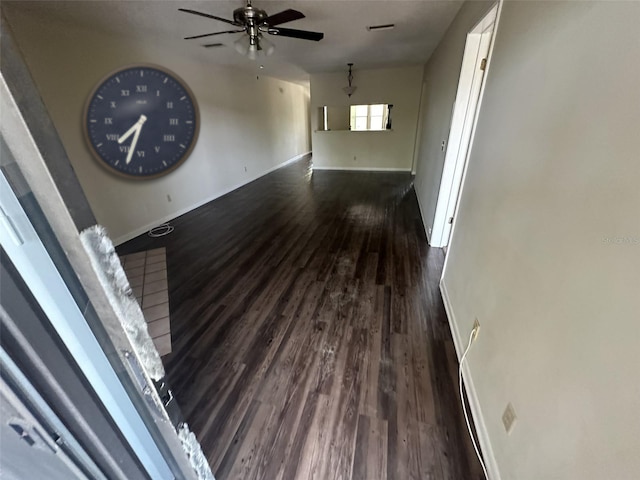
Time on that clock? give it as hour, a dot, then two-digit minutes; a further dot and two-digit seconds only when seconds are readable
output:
7.33
